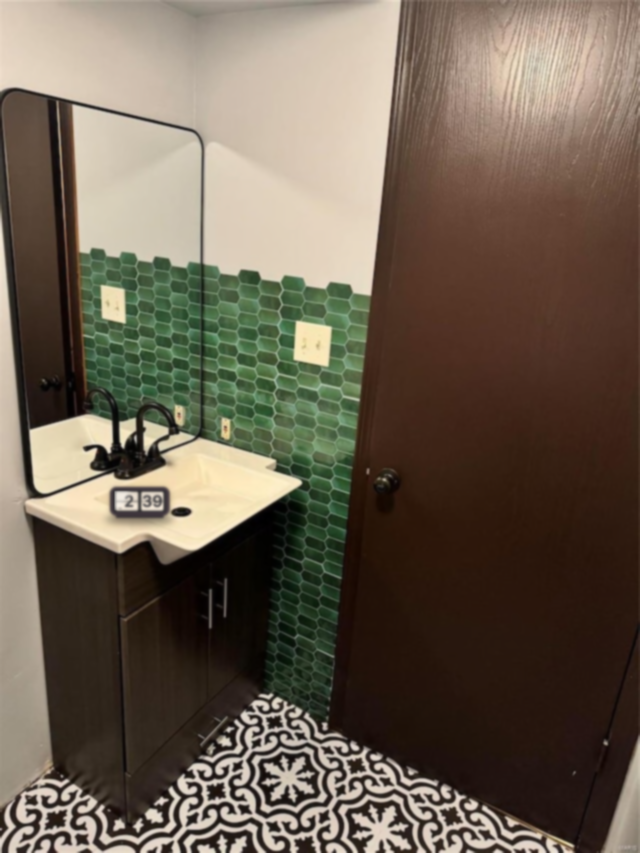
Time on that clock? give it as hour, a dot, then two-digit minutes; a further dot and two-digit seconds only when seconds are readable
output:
2.39
